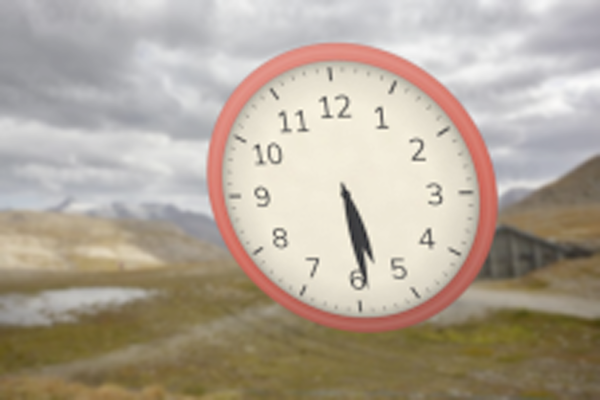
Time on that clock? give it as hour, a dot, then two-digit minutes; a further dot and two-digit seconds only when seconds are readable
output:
5.29
